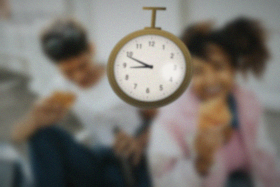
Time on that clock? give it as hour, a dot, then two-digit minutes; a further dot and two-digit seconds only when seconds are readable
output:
8.49
